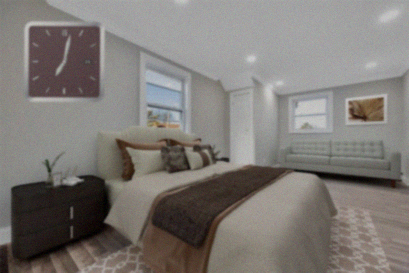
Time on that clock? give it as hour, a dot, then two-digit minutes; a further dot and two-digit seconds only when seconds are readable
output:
7.02
